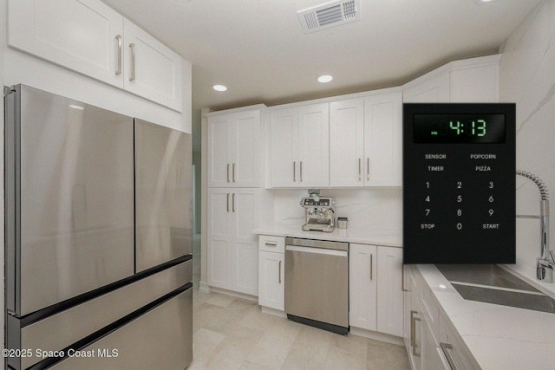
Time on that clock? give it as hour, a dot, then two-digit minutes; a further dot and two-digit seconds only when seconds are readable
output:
4.13
